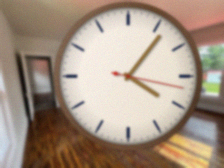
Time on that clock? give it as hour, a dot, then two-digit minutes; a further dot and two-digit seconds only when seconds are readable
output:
4.06.17
